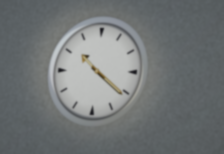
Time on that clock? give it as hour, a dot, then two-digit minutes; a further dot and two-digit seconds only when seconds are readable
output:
10.21
